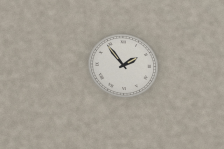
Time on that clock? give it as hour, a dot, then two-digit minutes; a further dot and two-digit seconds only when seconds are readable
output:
1.54
